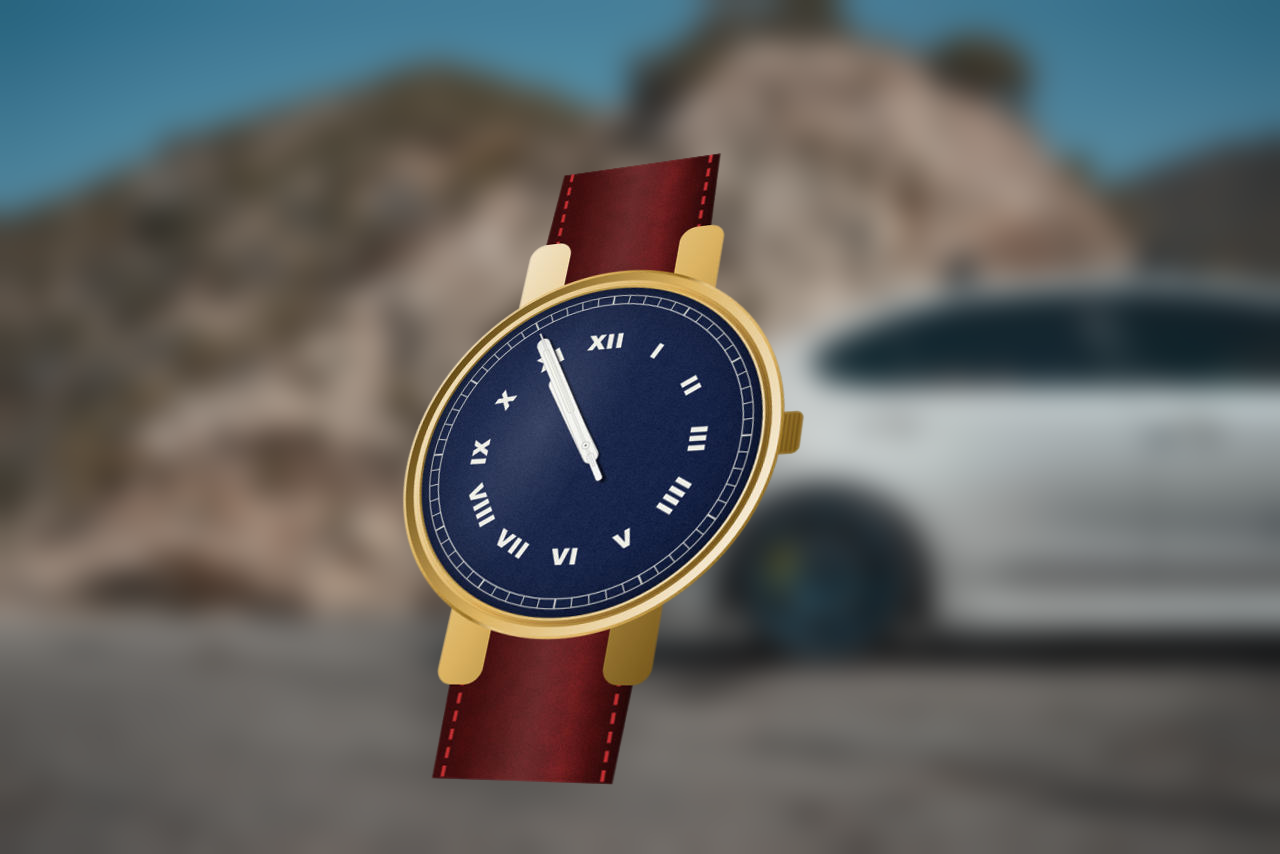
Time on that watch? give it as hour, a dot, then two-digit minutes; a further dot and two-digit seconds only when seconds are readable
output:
10.54.55
